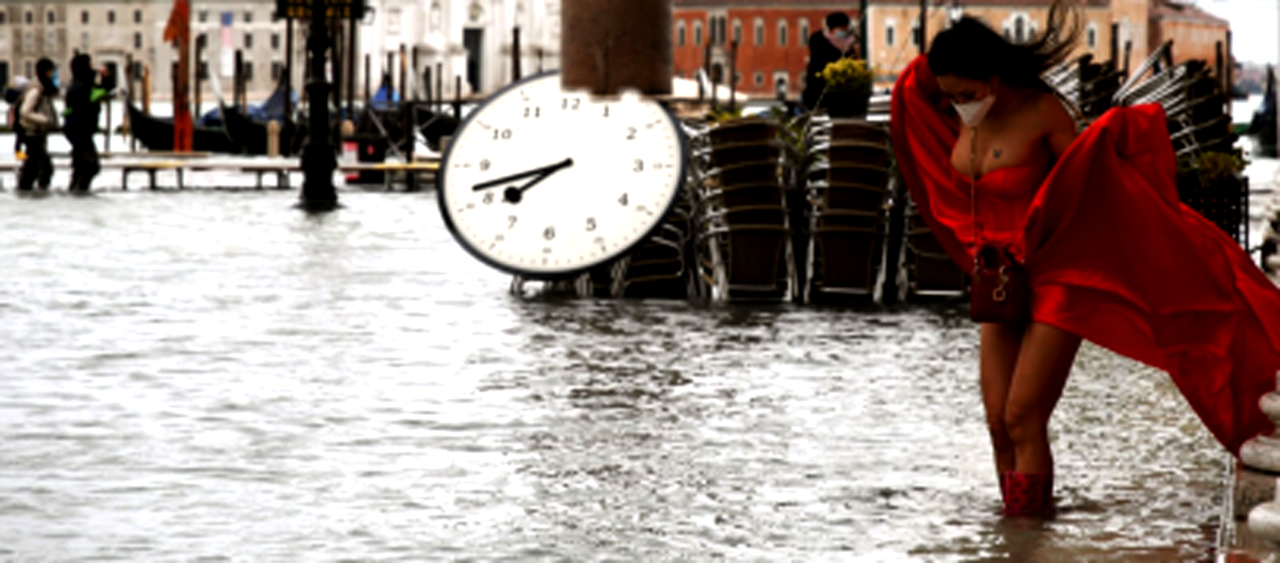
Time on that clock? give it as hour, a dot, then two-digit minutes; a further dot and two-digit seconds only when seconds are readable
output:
7.42
